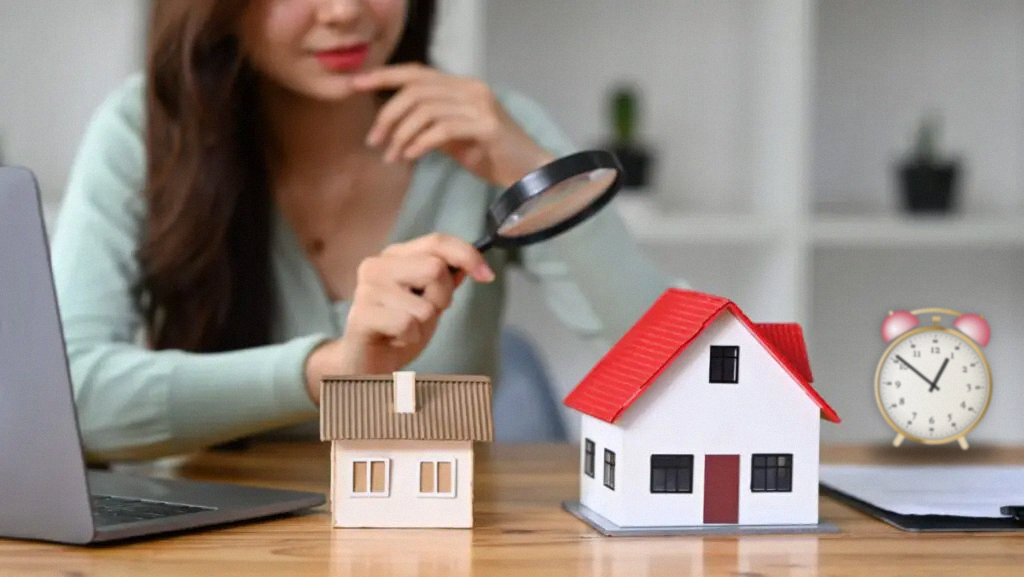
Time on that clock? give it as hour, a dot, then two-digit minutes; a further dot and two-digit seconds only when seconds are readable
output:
12.51
